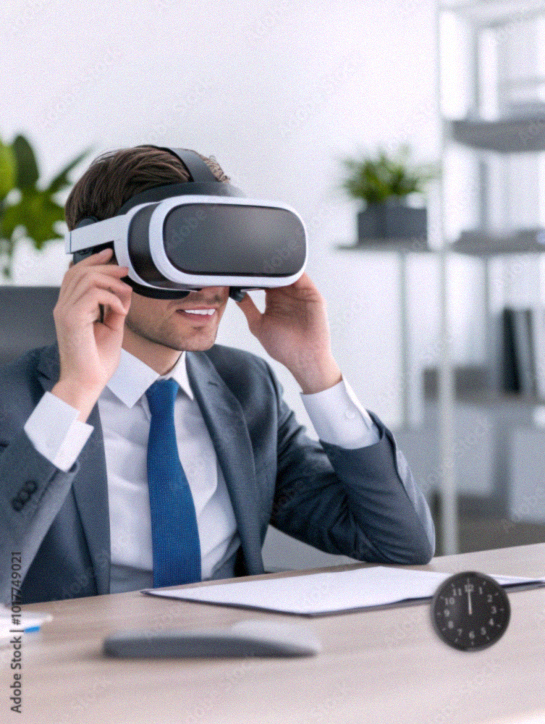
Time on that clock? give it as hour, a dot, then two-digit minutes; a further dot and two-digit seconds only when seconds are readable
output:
12.00
